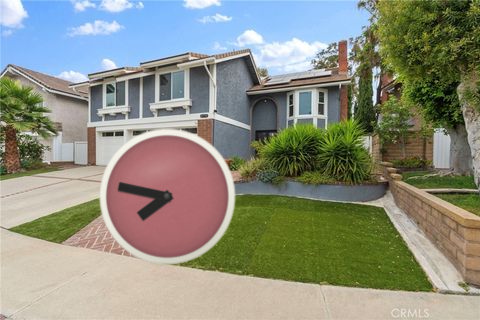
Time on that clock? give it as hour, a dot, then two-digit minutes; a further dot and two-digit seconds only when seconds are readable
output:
7.47
